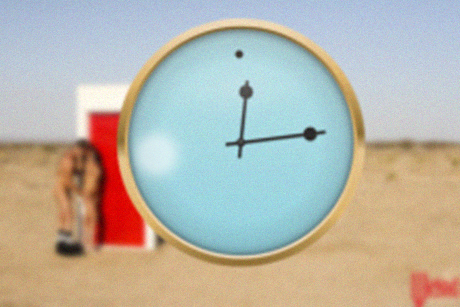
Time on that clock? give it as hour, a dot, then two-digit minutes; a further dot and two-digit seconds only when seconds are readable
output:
12.14
